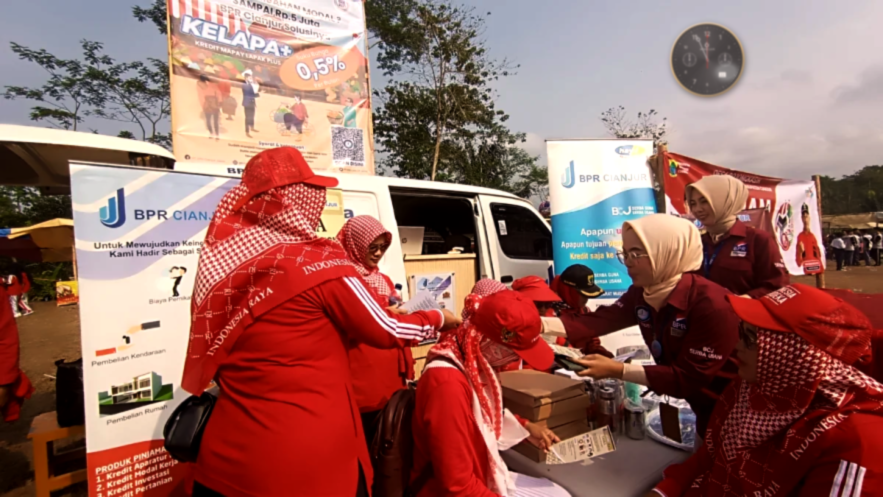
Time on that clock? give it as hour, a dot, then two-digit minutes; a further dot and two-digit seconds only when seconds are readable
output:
11.56
